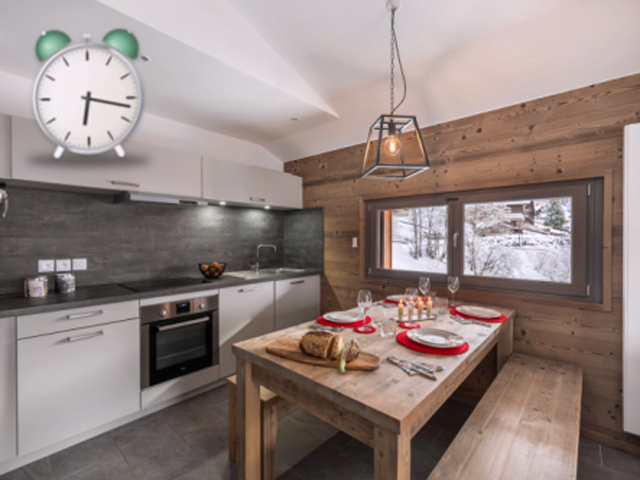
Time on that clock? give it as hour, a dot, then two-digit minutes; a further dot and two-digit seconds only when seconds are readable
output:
6.17
